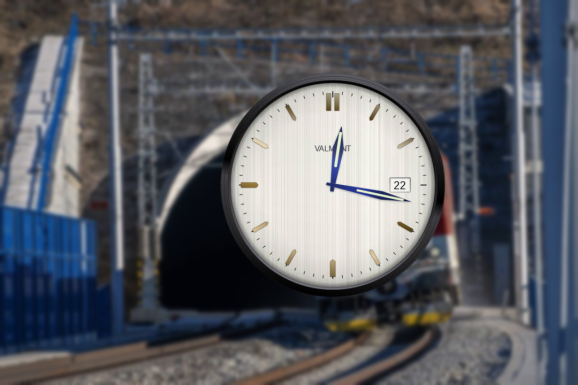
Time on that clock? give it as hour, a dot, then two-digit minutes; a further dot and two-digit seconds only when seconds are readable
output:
12.17
